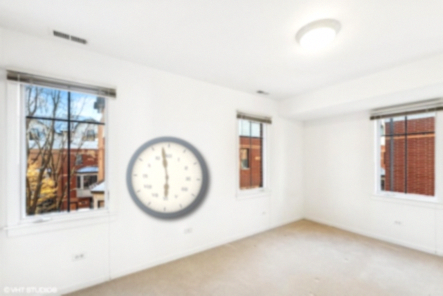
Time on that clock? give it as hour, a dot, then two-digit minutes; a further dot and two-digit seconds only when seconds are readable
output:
5.58
